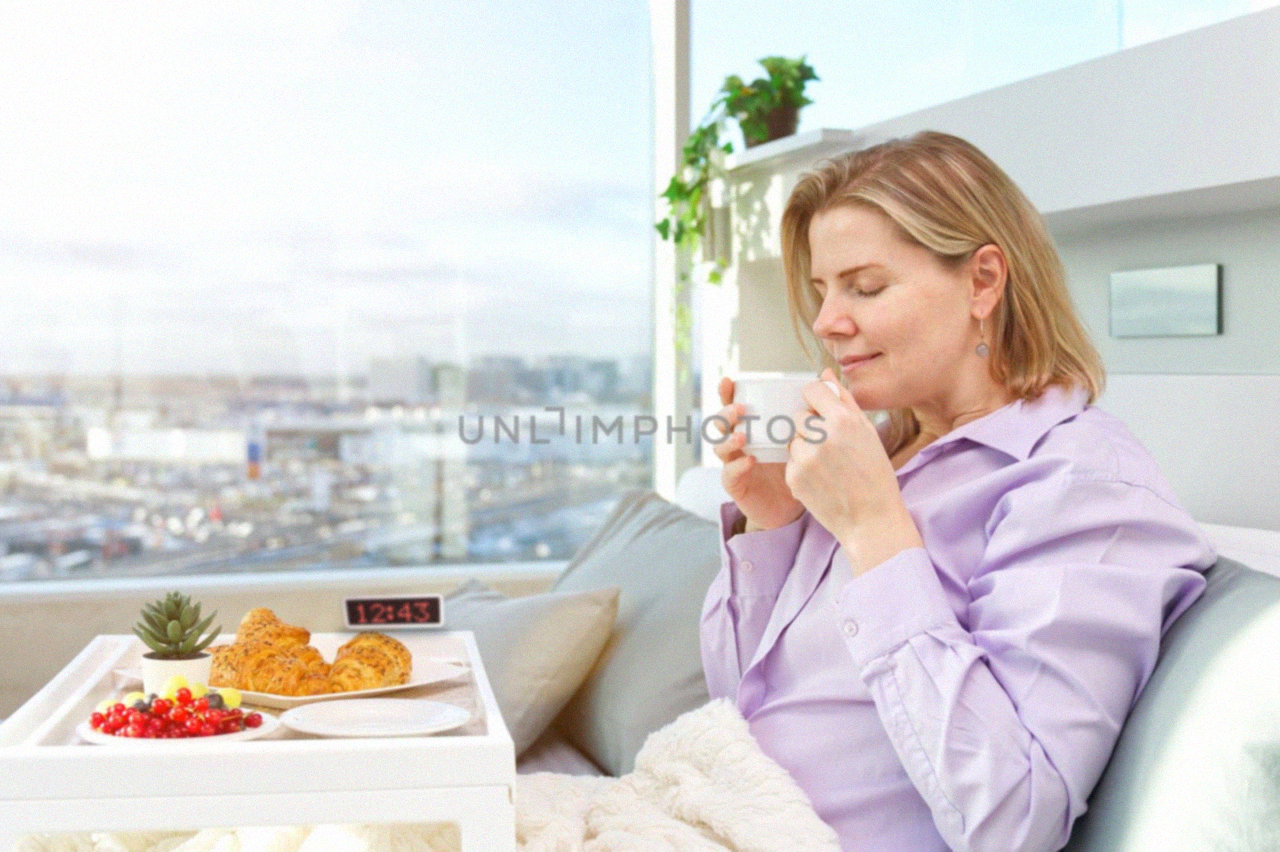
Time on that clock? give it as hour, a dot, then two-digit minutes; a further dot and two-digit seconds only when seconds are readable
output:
12.43
